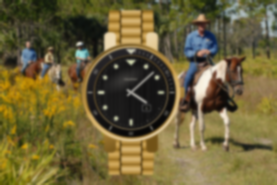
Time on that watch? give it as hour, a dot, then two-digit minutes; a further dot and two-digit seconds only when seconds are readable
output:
4.08
